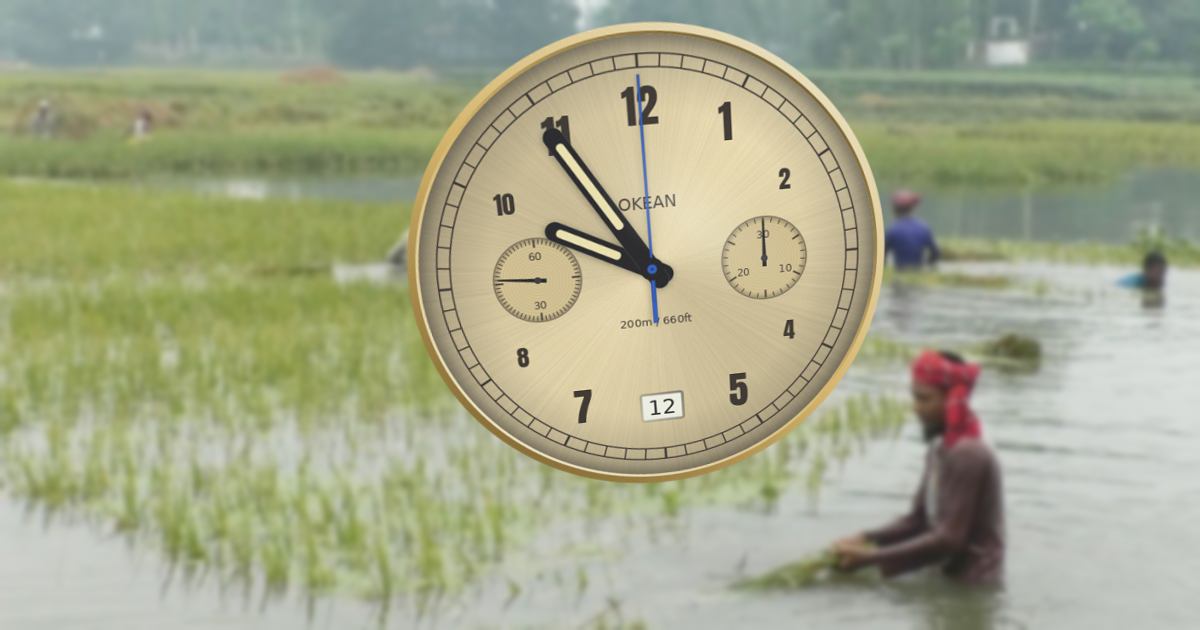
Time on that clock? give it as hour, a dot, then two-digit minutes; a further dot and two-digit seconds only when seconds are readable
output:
9.54.46
